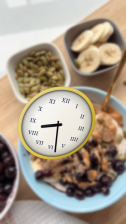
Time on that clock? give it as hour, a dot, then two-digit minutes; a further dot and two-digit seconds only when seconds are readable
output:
8.28
